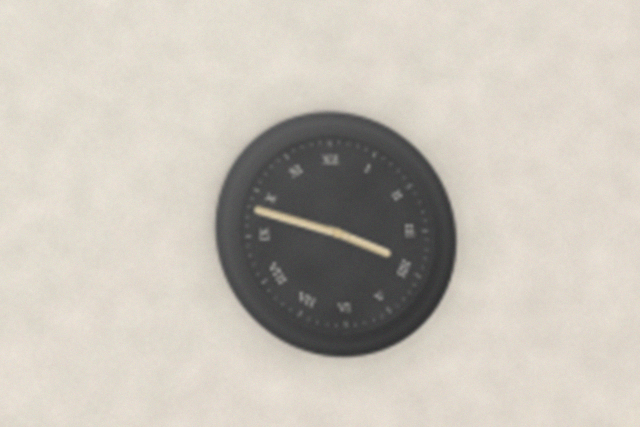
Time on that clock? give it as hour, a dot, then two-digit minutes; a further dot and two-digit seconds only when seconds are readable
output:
3.48
